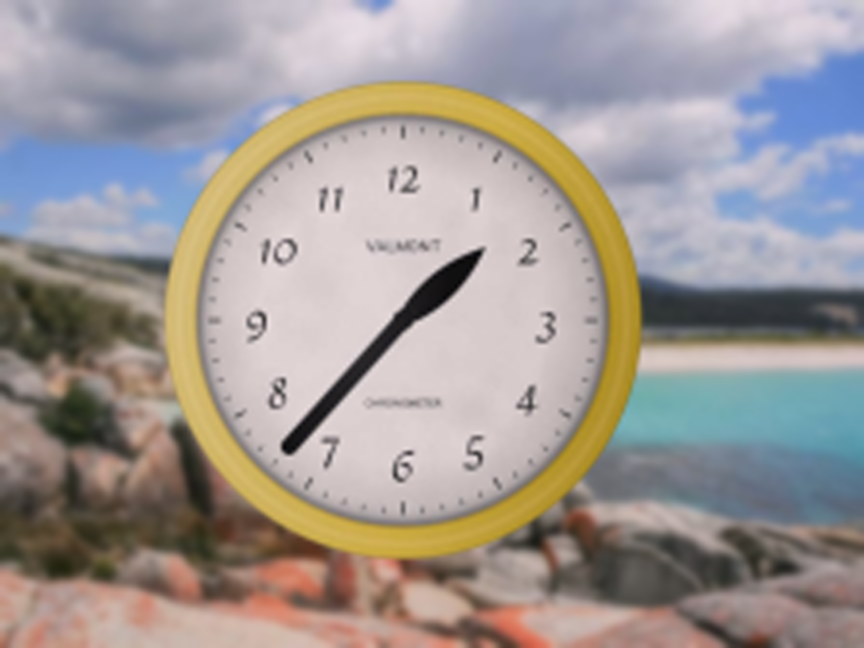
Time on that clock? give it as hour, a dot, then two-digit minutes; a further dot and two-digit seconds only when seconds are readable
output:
1.37
